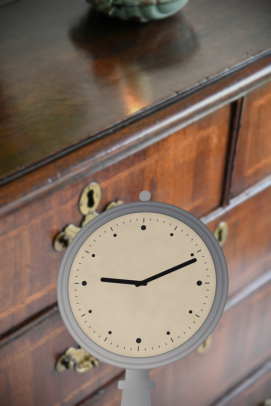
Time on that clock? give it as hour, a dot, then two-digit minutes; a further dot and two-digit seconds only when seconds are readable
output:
9.11
